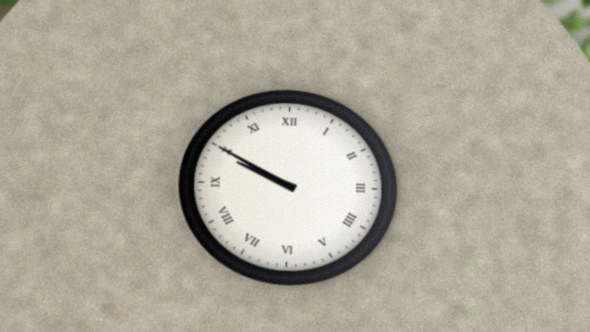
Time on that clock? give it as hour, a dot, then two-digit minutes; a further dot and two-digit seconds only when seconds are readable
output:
9.50
